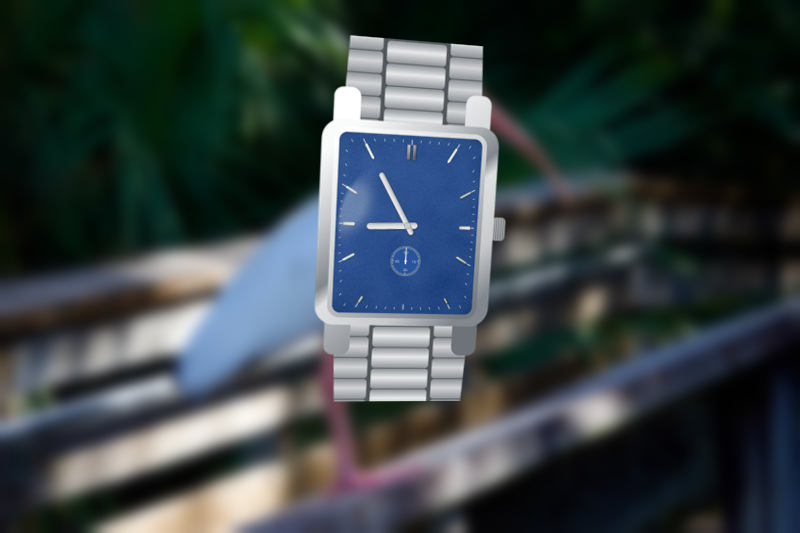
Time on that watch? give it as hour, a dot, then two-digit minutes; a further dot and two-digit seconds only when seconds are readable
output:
8.55
